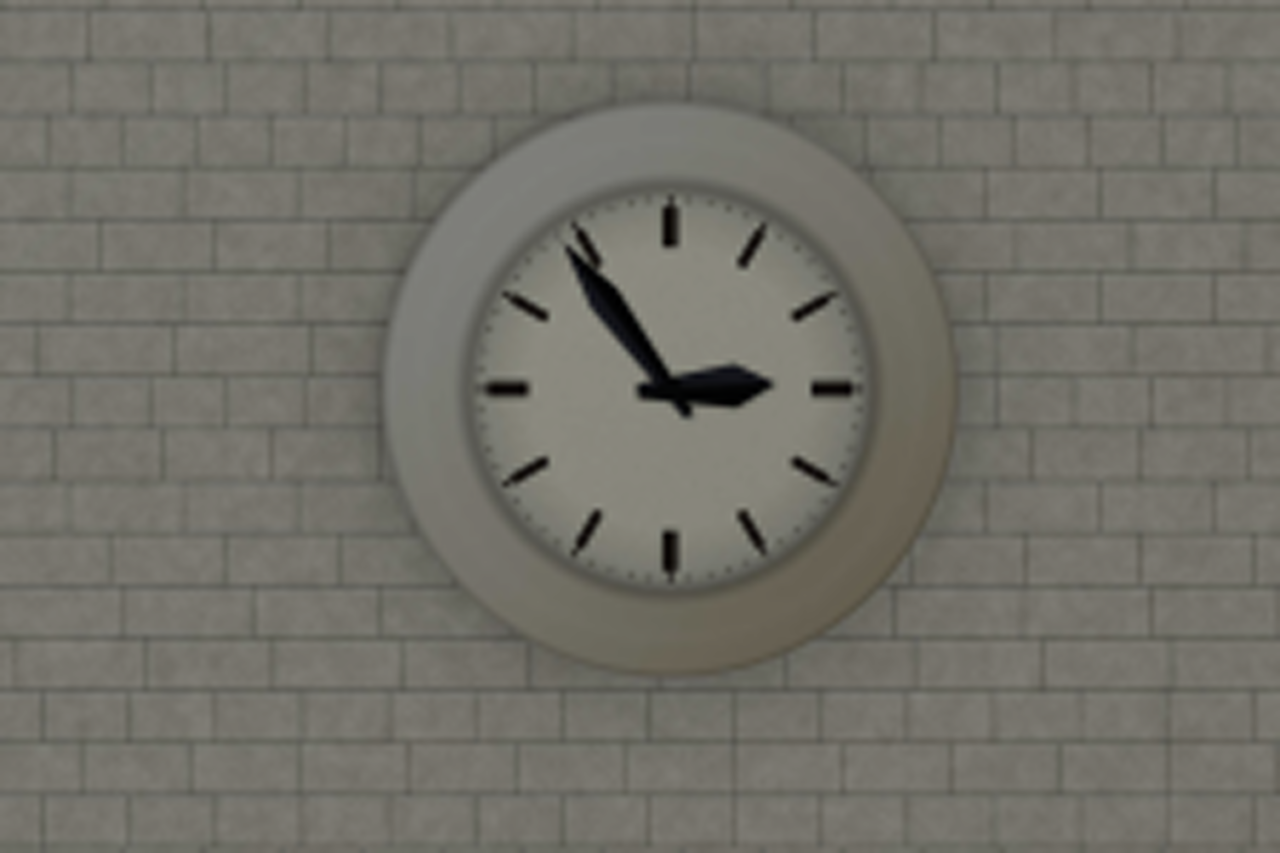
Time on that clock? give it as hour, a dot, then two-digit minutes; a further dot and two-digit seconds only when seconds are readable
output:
2.54
